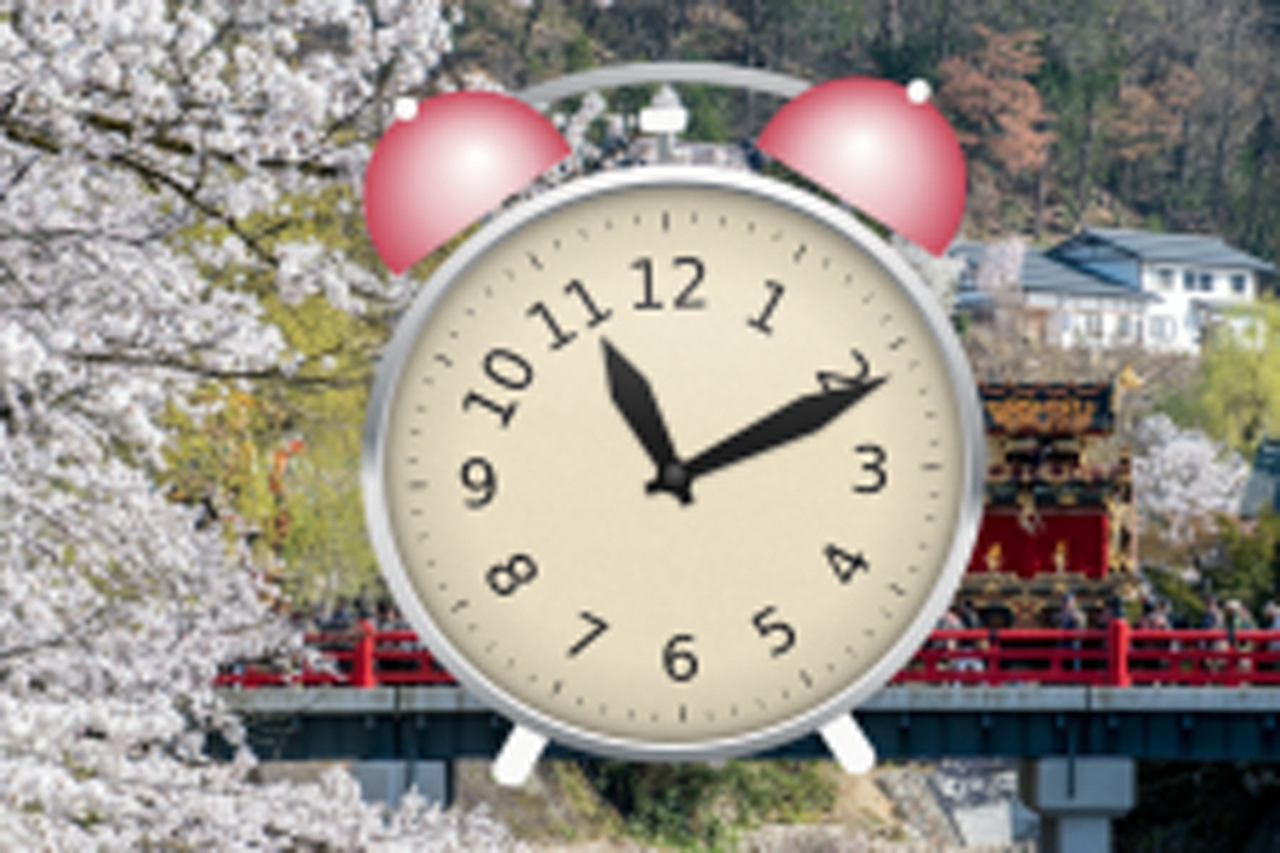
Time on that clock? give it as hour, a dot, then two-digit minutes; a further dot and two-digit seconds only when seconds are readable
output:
11.11
